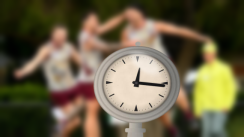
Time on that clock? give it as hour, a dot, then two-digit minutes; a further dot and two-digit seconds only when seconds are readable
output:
12.16
